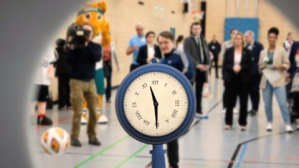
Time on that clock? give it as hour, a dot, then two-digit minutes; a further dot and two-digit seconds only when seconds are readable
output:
11.30
